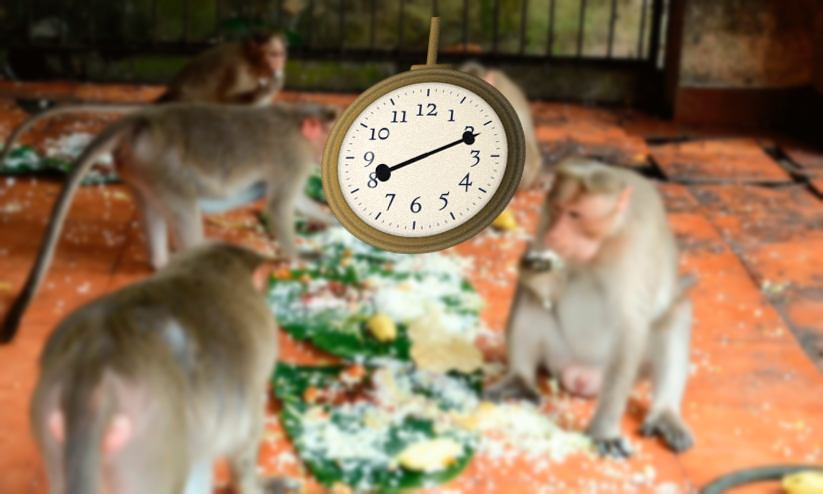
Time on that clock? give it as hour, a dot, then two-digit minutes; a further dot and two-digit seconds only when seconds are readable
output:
8.11
